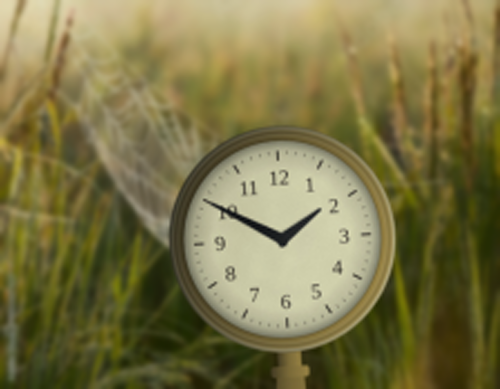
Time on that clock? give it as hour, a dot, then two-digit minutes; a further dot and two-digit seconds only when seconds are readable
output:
1.50
